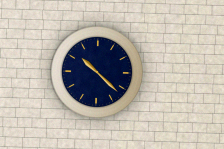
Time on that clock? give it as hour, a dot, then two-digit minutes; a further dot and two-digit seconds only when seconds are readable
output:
10.22
